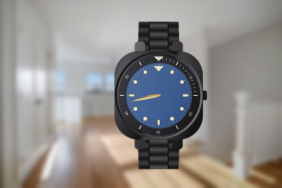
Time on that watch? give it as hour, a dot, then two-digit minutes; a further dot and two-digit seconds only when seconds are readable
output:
8.43
